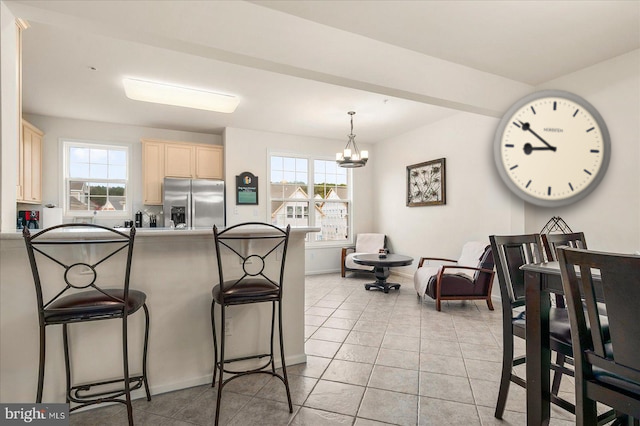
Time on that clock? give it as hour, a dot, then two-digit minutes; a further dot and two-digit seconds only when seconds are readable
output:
8.51
